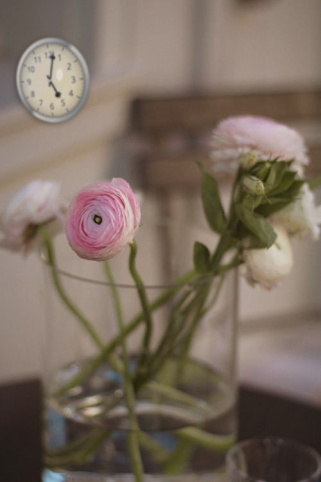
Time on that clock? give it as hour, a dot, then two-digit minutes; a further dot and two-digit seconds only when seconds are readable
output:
5.02
